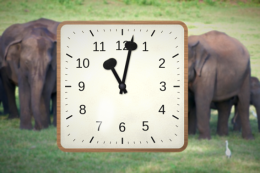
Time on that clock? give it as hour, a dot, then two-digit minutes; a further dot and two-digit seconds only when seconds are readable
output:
11.02
